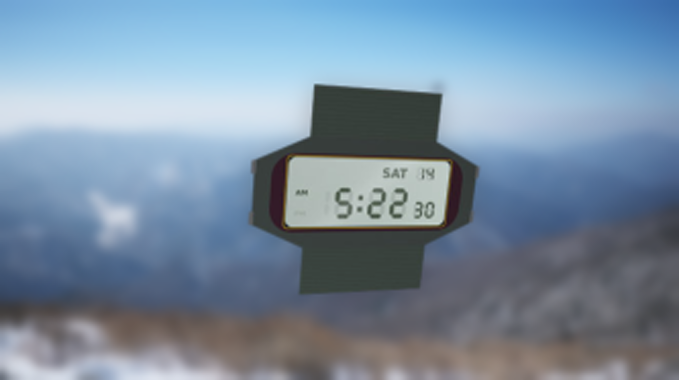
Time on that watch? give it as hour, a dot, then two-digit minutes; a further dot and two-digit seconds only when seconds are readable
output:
5.22.30
